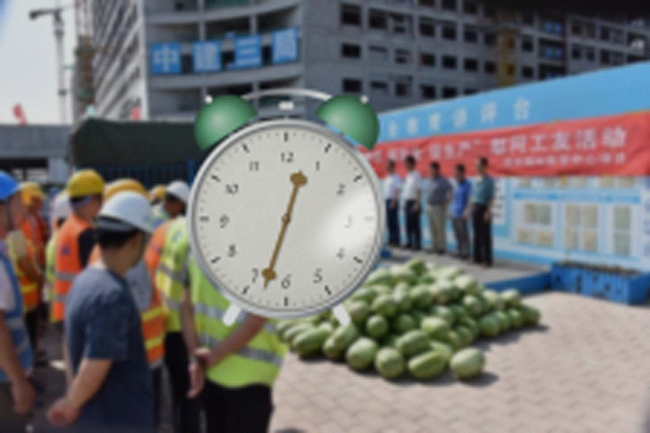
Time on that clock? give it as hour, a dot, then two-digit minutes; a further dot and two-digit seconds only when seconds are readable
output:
12.33
